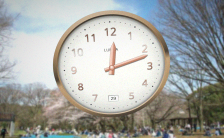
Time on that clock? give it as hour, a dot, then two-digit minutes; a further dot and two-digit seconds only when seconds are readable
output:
12.12
